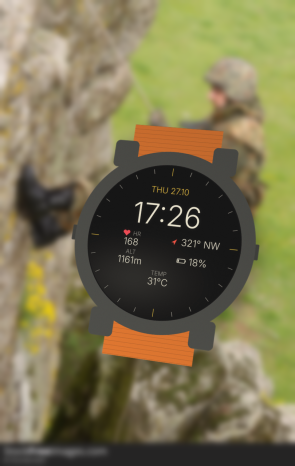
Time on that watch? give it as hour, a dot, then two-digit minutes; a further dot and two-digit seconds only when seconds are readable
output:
17.26
